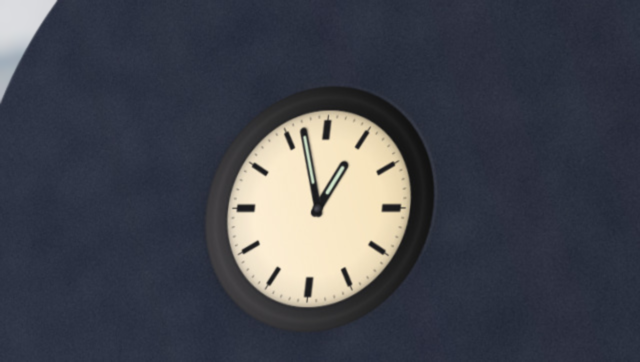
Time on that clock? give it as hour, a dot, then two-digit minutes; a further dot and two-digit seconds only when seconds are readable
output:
12.57
